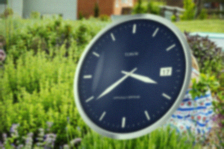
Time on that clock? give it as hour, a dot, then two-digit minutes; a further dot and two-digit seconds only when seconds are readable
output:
3.39
